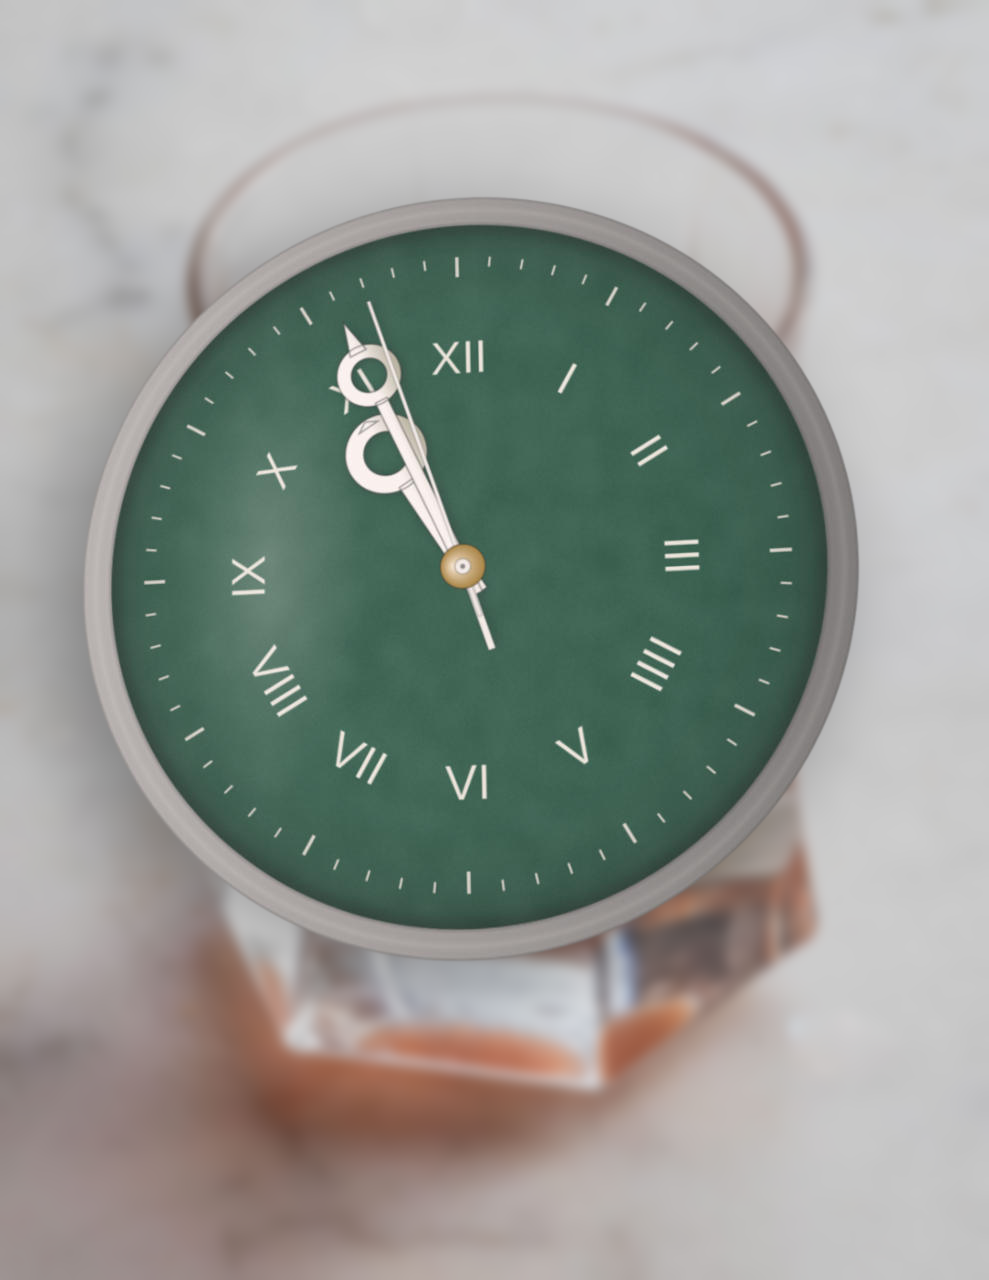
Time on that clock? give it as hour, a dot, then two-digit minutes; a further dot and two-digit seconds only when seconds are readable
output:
10.55.57
